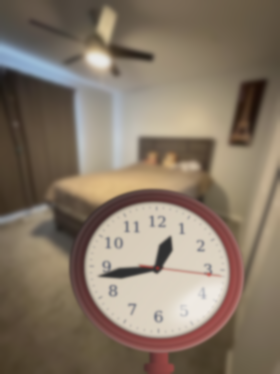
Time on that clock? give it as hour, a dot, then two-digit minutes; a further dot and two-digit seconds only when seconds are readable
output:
12.43.16
